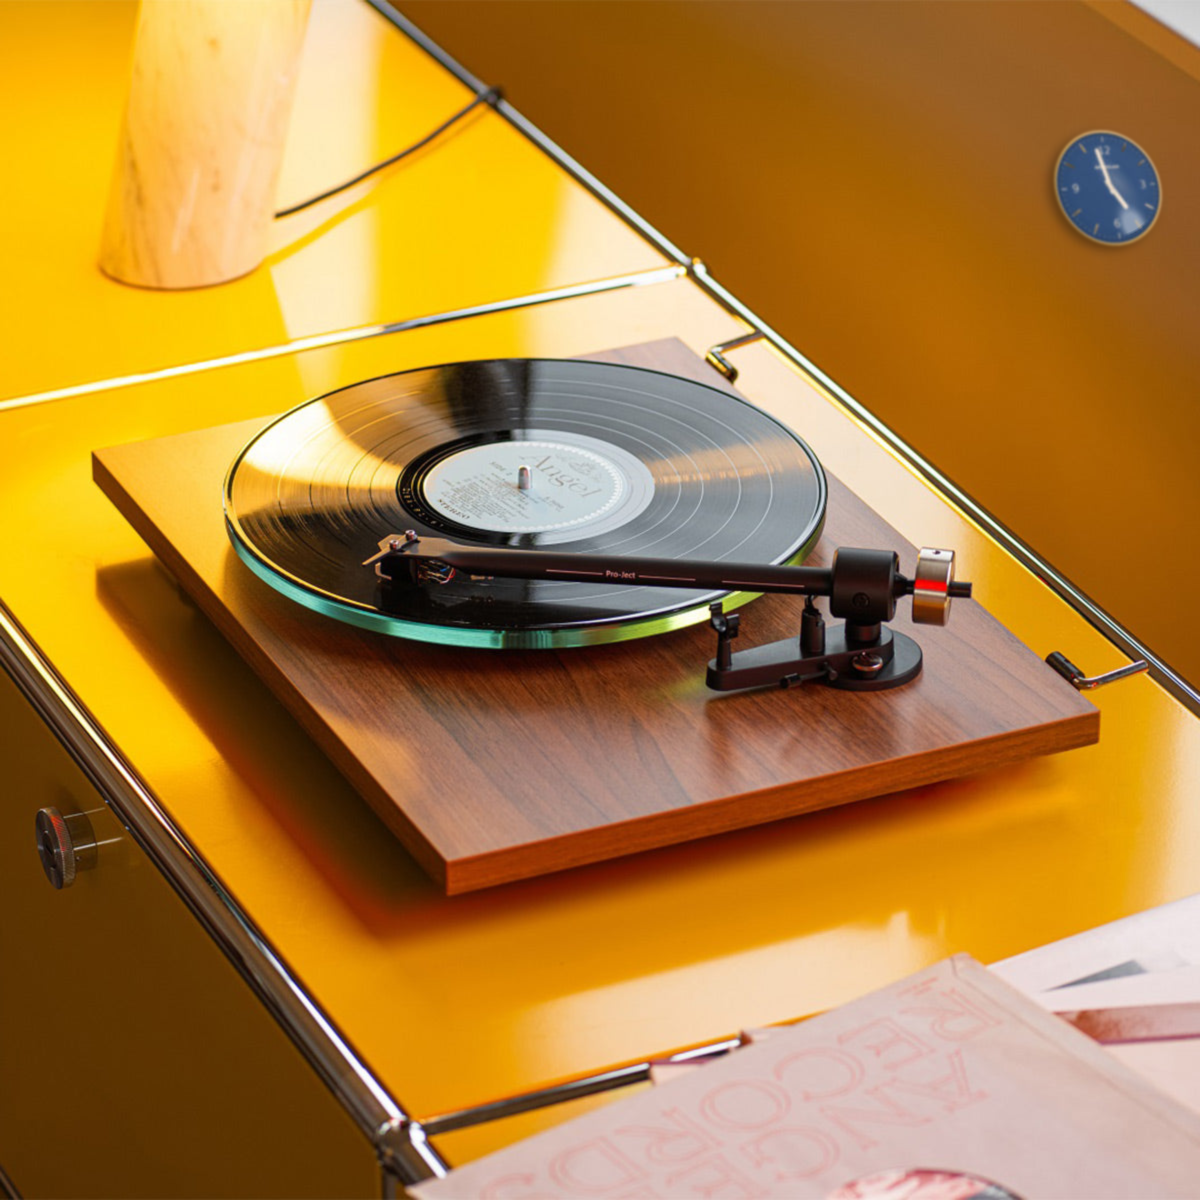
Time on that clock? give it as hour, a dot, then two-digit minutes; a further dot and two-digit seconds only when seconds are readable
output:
4.58
